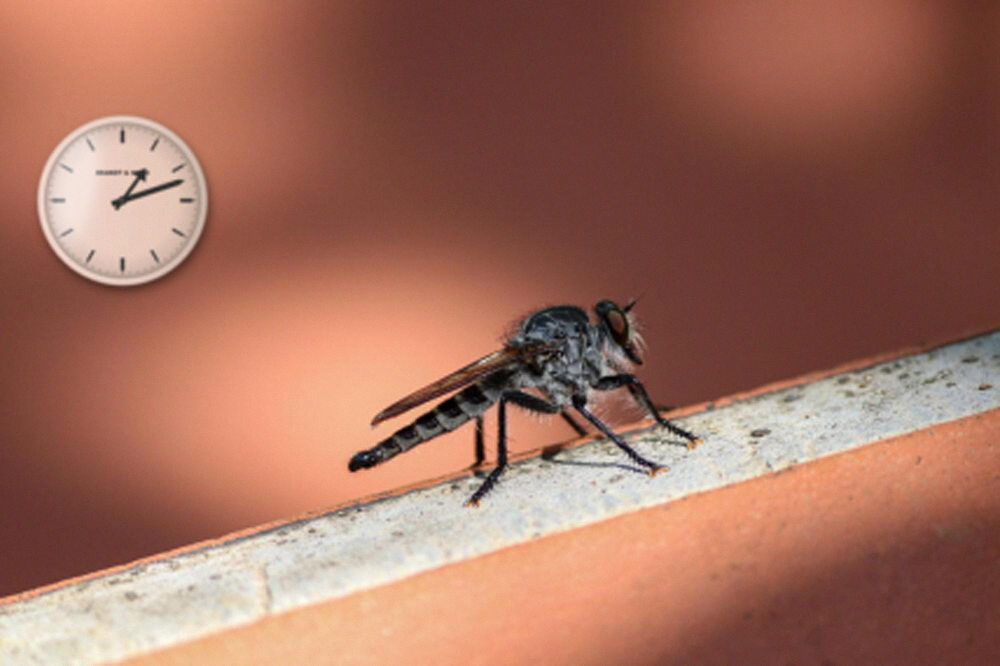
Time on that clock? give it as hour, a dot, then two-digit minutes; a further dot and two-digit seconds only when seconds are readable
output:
1.12
